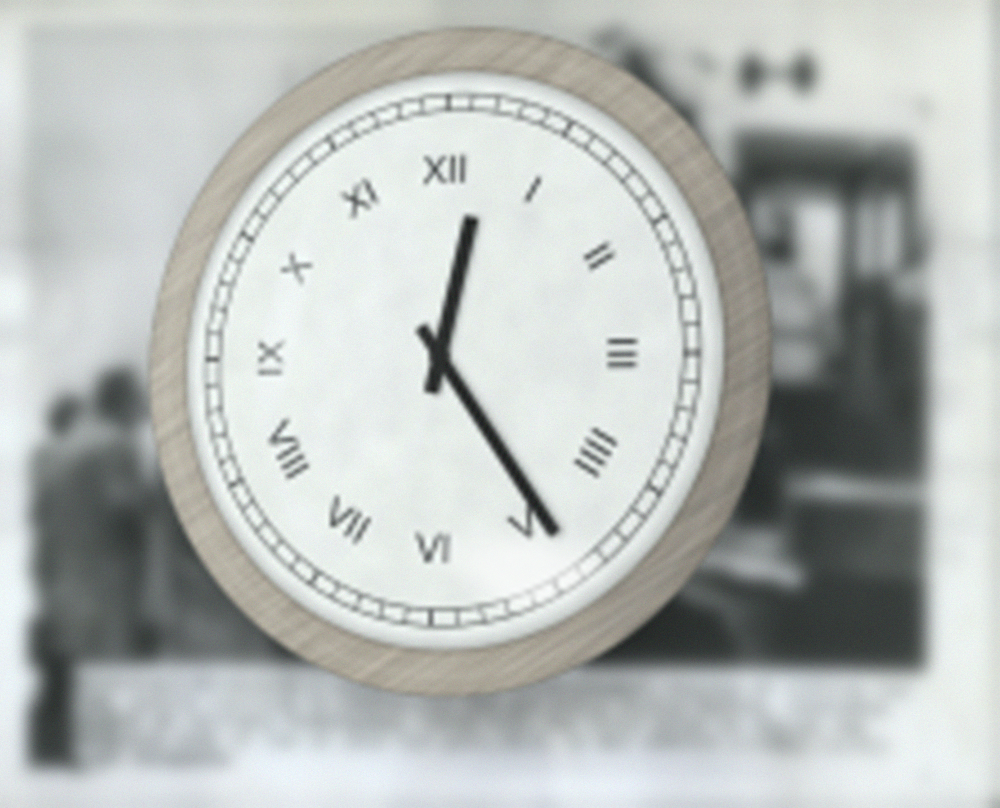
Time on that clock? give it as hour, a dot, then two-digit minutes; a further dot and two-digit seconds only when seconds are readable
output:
12.24
